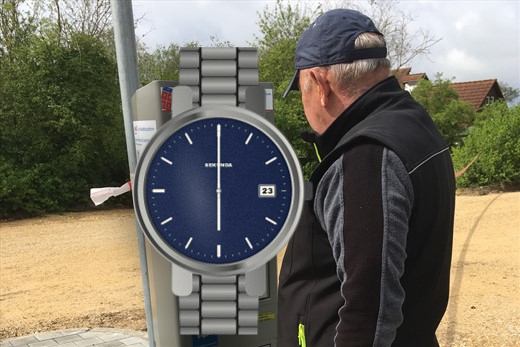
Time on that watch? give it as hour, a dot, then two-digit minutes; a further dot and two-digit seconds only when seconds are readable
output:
6.00
